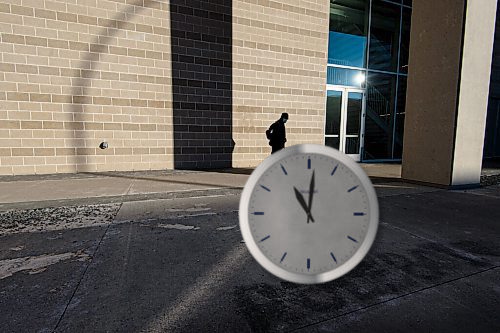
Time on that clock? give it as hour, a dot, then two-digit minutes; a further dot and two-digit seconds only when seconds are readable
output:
11.01
